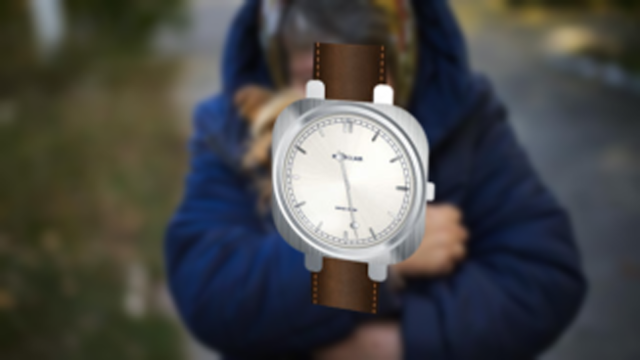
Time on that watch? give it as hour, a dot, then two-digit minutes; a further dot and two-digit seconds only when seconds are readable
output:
11.28
